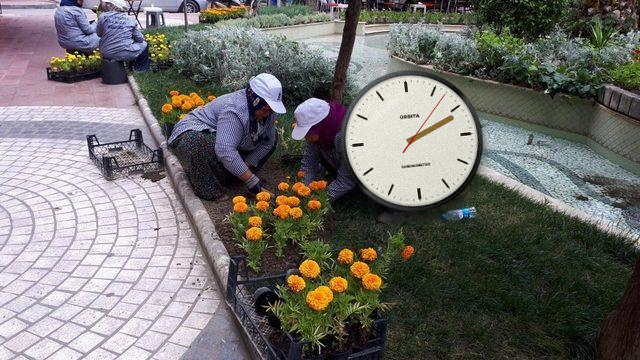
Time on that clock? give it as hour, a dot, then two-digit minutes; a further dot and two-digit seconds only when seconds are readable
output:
2.11.07
